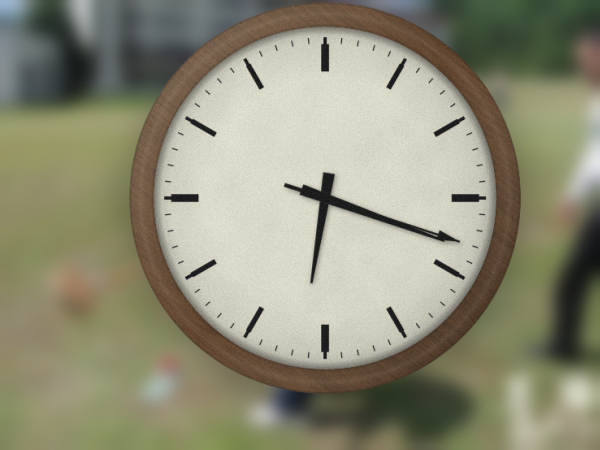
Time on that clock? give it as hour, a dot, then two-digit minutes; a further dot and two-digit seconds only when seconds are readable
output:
6.18.18
